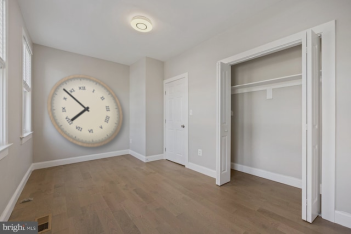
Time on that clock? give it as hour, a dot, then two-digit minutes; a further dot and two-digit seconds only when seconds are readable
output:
7.53
